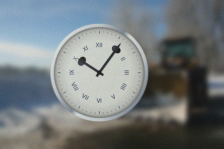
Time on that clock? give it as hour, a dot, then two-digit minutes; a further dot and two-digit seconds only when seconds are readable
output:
10.06
